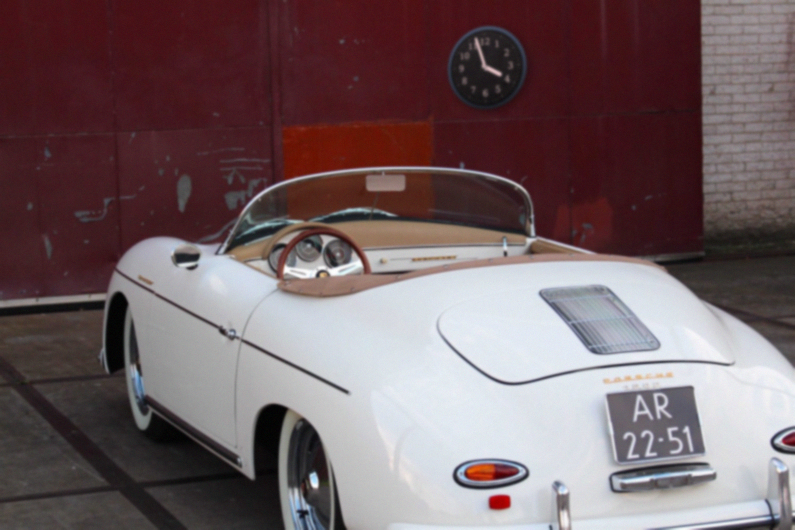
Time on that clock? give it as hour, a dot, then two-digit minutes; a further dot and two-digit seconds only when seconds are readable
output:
3.57
